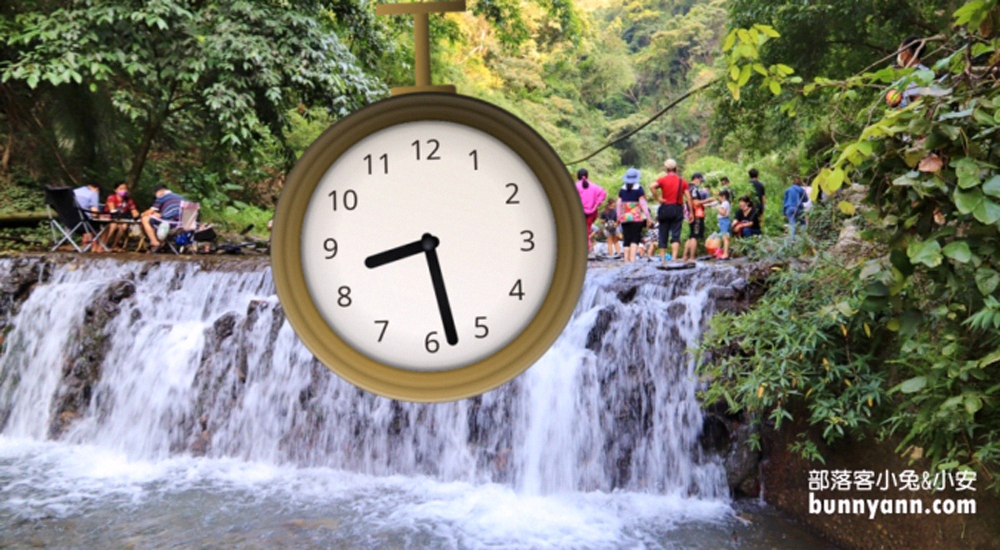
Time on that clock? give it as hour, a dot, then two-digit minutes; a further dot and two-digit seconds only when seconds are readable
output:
8.28
